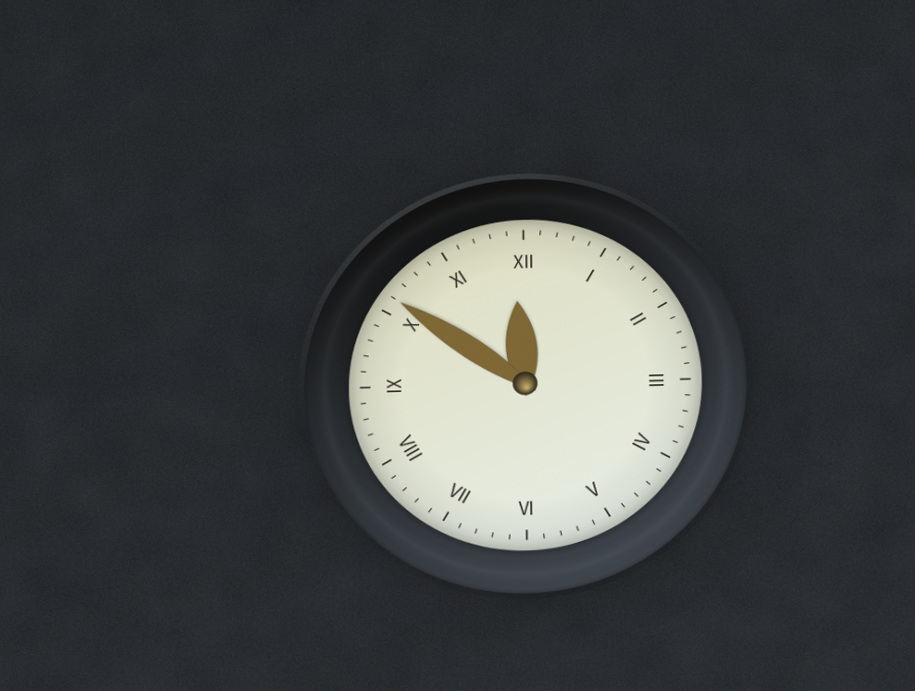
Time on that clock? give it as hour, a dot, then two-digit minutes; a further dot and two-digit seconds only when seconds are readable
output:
11.51
